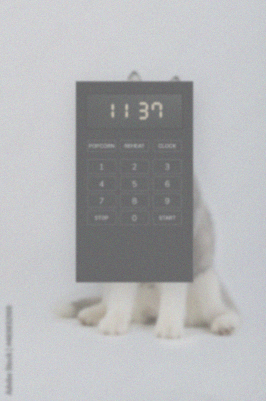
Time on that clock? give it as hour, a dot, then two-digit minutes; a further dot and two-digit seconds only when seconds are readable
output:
11.37
